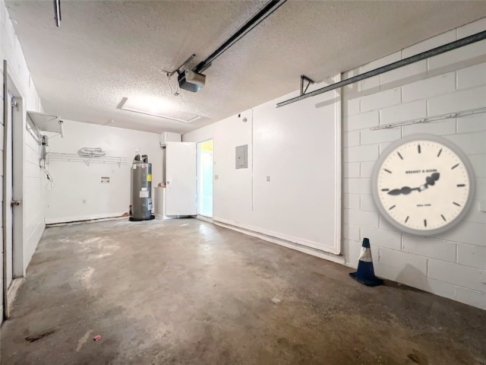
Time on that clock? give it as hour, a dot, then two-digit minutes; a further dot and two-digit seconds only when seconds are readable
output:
1.44
